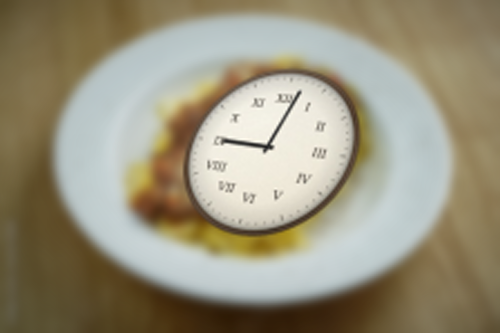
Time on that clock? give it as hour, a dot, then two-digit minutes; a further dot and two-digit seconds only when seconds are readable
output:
9.02
